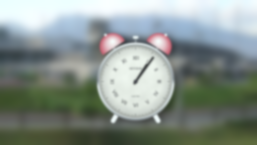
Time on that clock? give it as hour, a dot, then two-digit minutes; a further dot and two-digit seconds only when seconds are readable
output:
1.06
